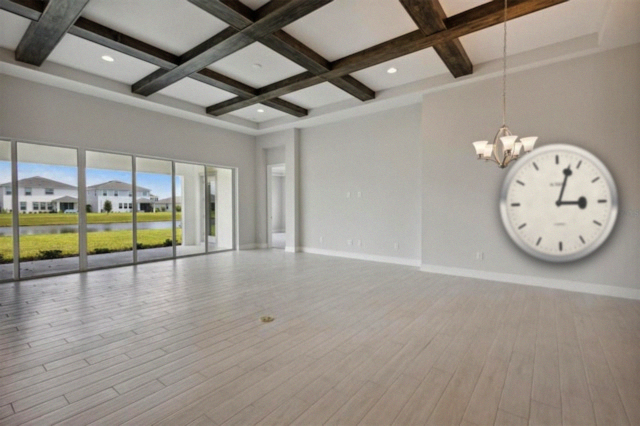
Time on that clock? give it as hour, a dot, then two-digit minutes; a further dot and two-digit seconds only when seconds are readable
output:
3.03
